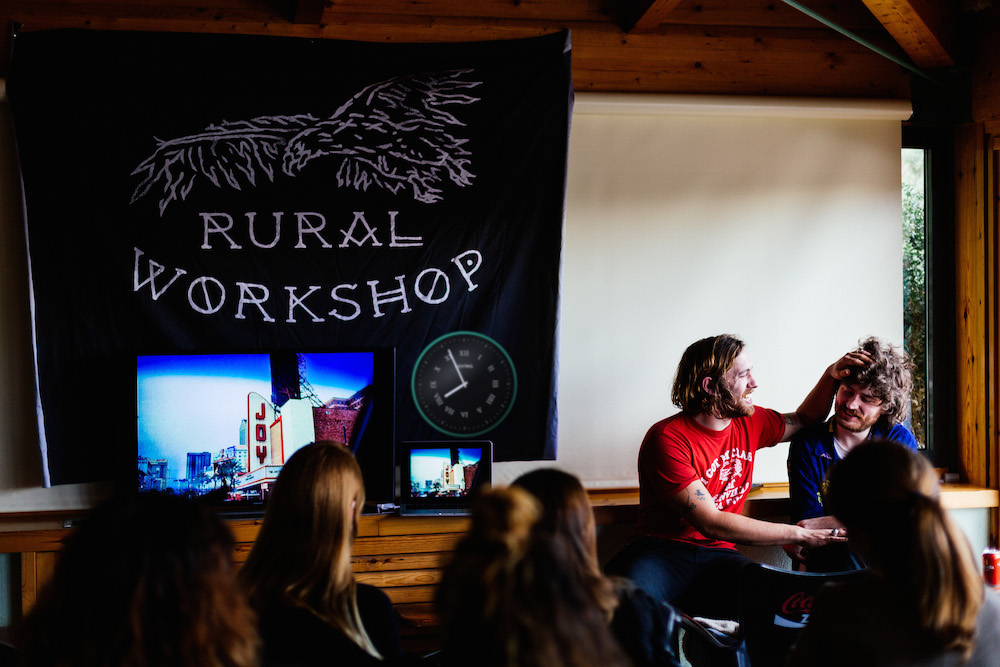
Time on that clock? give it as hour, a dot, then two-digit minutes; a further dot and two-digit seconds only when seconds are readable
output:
7.56
